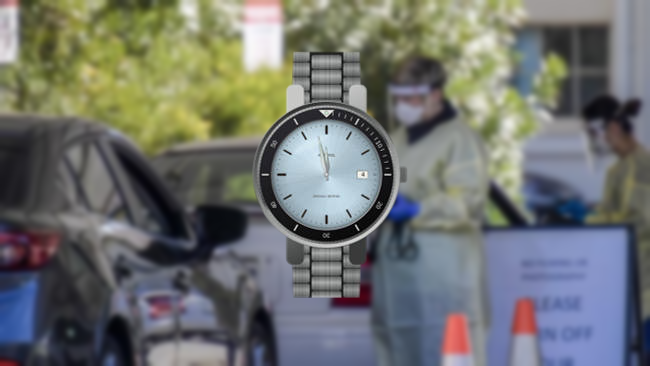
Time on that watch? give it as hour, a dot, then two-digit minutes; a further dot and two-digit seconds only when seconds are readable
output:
11.58
